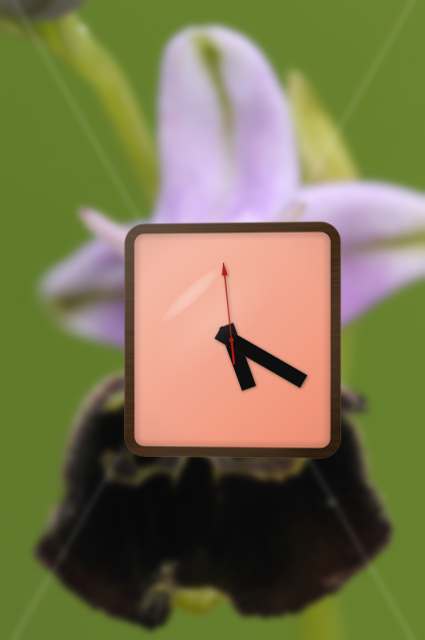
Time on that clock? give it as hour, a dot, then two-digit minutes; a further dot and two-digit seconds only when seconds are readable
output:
5.19.59
